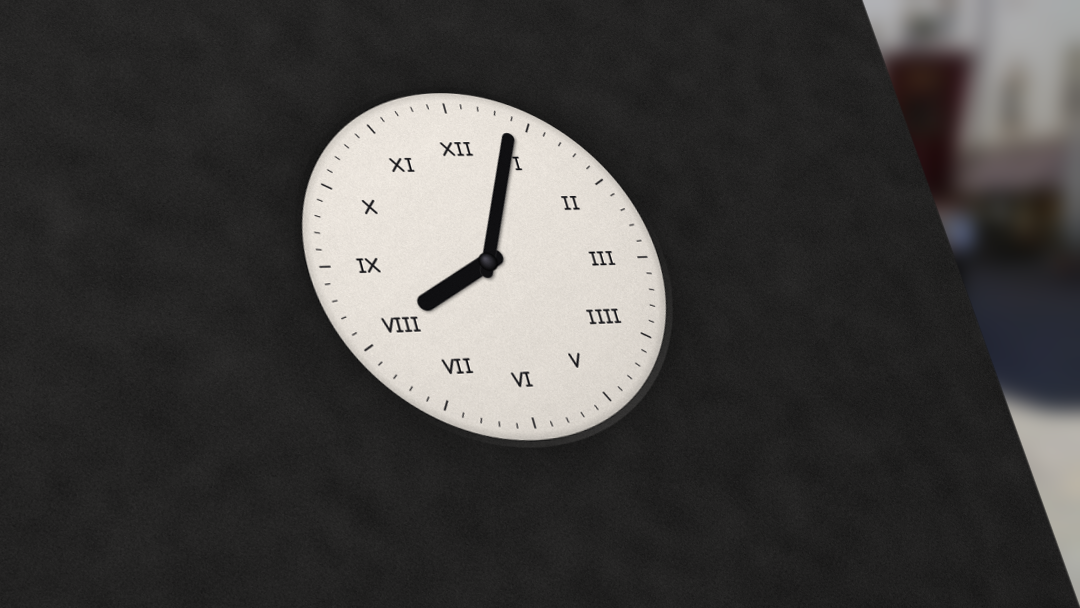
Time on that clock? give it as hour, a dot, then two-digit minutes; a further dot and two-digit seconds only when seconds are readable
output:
8.04
